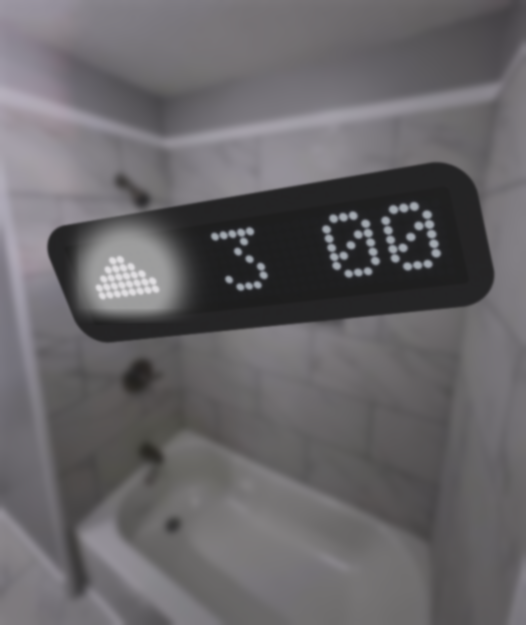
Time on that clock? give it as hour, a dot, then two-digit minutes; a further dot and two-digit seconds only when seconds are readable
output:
3.00
